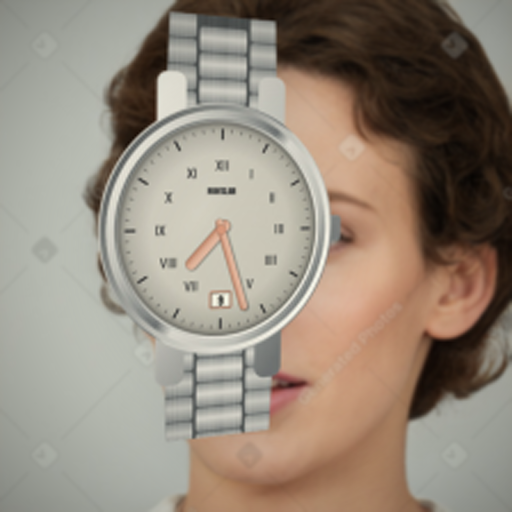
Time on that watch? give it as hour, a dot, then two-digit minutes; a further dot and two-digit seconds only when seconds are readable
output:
7.27
